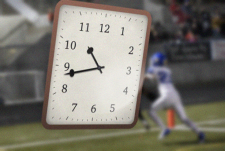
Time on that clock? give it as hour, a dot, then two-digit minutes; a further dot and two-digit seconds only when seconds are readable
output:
10.43
